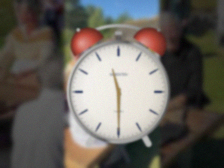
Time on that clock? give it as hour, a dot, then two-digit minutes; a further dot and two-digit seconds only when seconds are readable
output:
11.30
